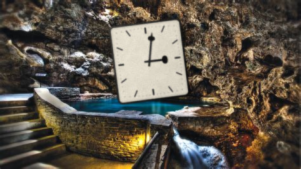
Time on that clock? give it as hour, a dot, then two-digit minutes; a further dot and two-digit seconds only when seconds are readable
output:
3.02
